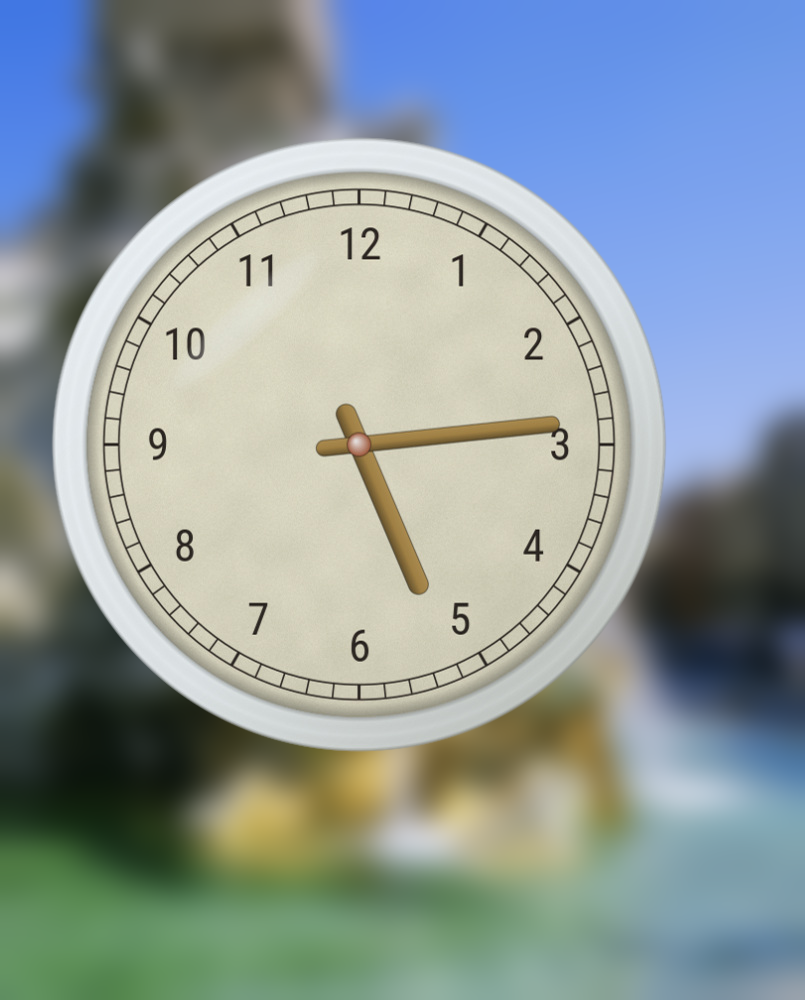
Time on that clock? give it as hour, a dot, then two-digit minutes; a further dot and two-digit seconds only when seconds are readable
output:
5.14
